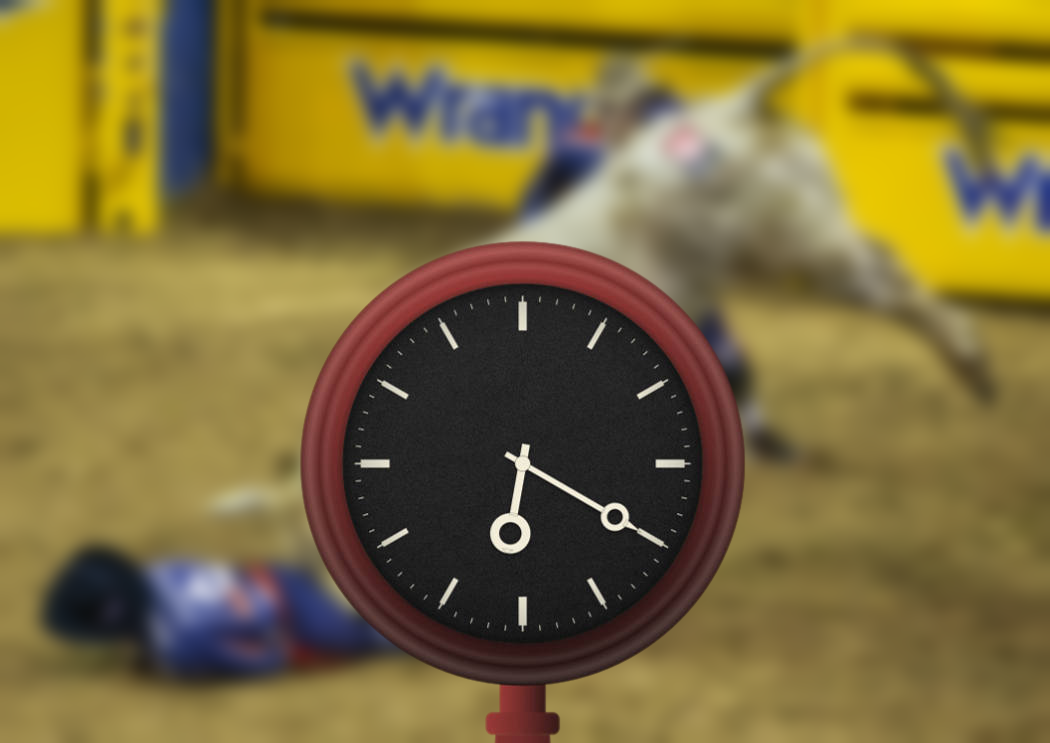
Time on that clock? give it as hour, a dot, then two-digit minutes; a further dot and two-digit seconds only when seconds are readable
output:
6.20
